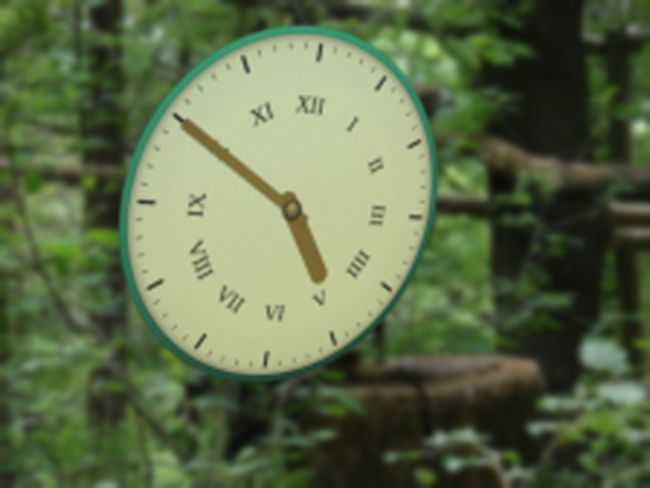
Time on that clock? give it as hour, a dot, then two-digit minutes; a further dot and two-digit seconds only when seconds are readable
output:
4.50
